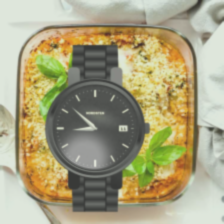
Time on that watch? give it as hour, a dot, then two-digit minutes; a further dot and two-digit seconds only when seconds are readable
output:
8.52
